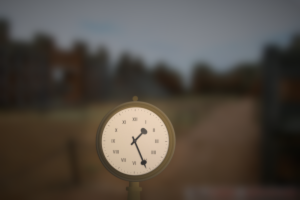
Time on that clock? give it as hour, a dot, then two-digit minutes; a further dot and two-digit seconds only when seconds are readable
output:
1.26
